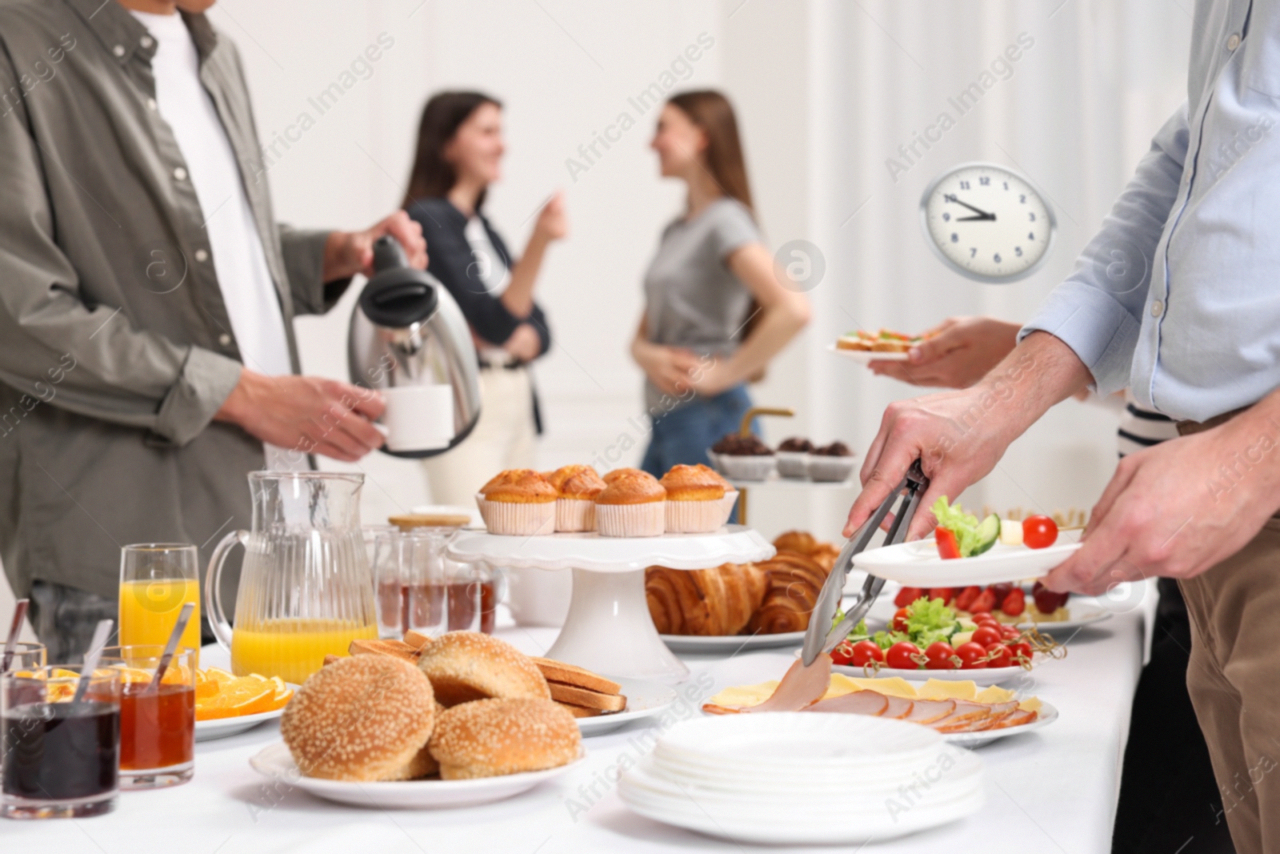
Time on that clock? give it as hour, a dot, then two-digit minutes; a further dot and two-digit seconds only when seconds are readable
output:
8.50
